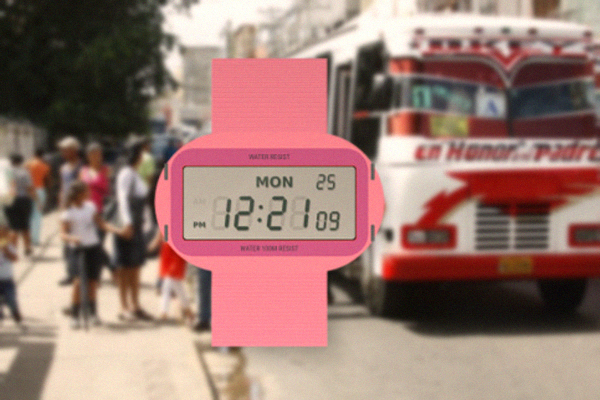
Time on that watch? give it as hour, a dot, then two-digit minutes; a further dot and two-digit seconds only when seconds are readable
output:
12.21.09
